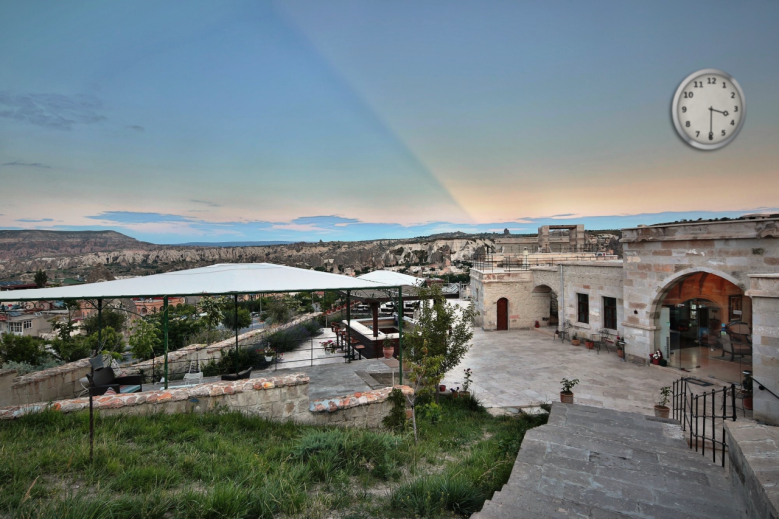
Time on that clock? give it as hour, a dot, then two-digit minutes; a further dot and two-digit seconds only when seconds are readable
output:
3.30
